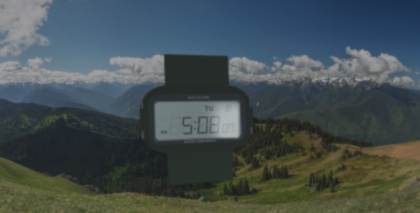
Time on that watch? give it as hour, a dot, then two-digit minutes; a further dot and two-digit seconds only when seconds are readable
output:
5.08
